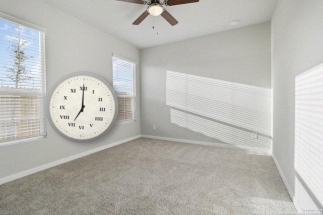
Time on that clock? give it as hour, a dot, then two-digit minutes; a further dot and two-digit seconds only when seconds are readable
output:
7.00
